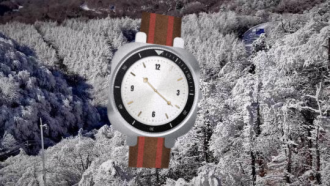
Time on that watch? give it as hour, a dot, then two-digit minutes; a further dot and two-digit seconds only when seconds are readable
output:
10.21
